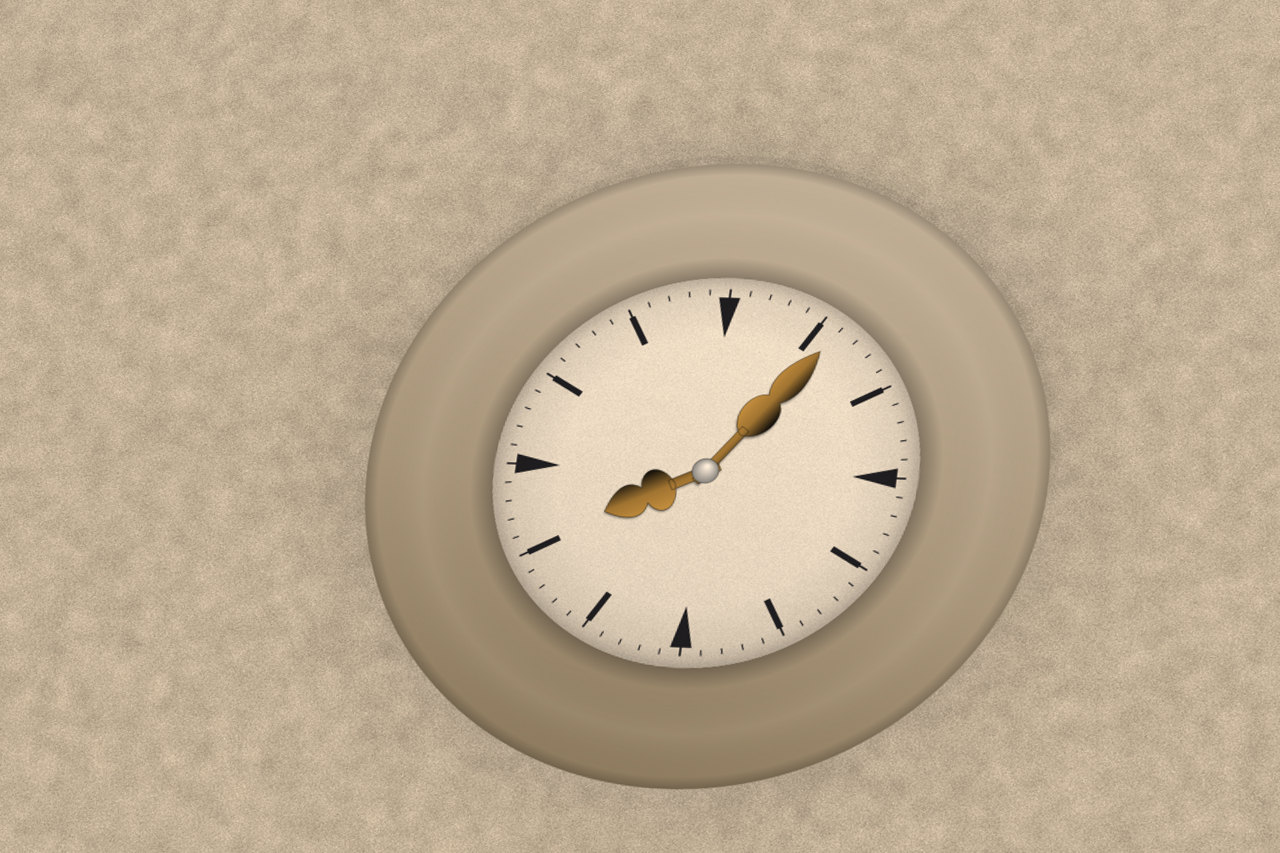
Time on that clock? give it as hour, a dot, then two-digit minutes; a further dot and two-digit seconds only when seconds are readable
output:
8.06
